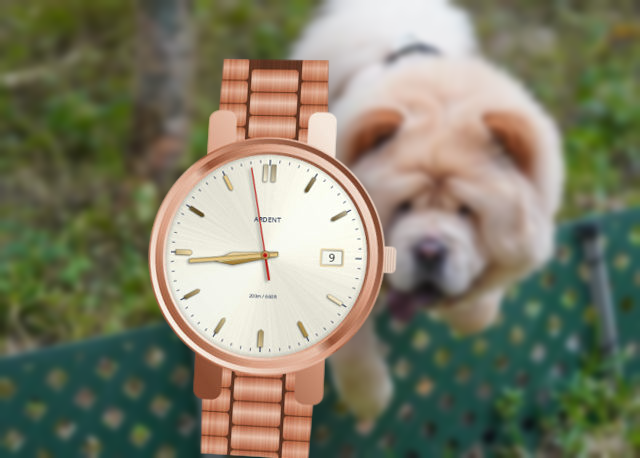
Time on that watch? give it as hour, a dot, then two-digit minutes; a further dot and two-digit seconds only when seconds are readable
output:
8.43.58
